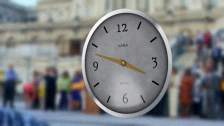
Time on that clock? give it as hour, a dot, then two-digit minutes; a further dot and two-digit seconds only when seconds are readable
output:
3.48
